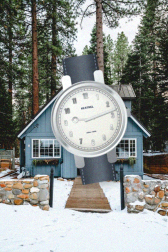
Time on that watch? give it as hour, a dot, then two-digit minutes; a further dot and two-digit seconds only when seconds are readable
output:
9.13
